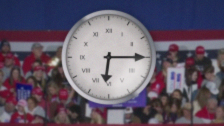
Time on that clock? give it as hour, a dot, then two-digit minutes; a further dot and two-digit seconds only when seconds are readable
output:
6.15
